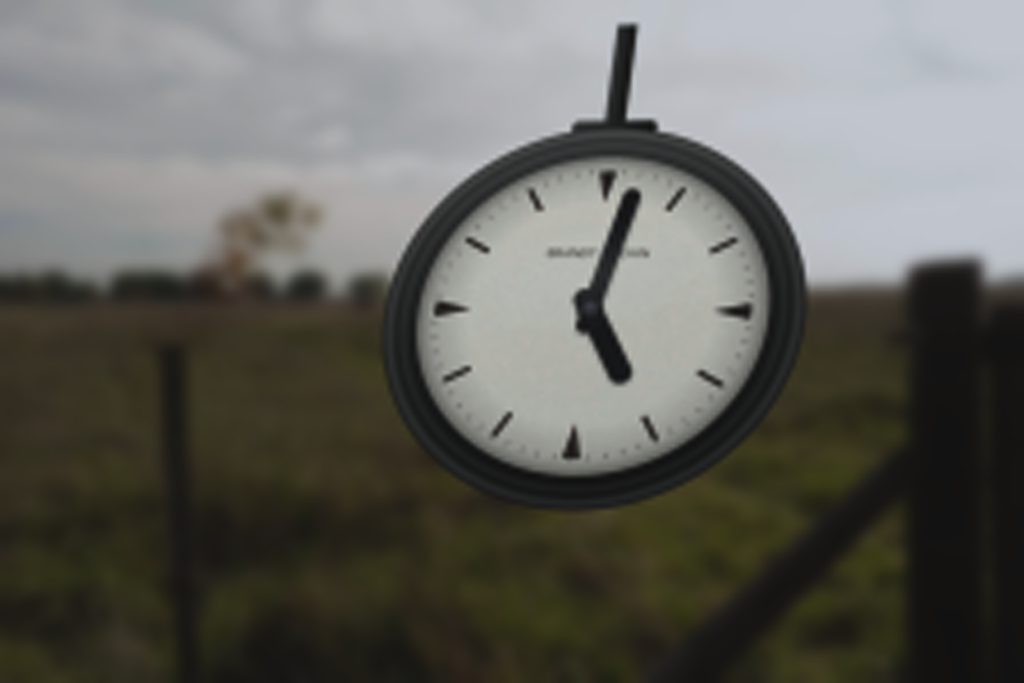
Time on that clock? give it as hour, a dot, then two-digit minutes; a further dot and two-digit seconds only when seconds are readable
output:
5.02
